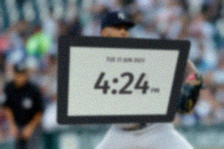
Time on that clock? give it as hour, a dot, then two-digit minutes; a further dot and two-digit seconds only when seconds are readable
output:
4.24
